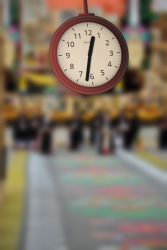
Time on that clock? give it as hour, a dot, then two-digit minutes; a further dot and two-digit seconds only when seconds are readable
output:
12.32
